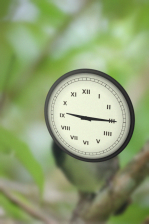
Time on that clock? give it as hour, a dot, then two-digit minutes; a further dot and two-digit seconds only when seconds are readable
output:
9.15
